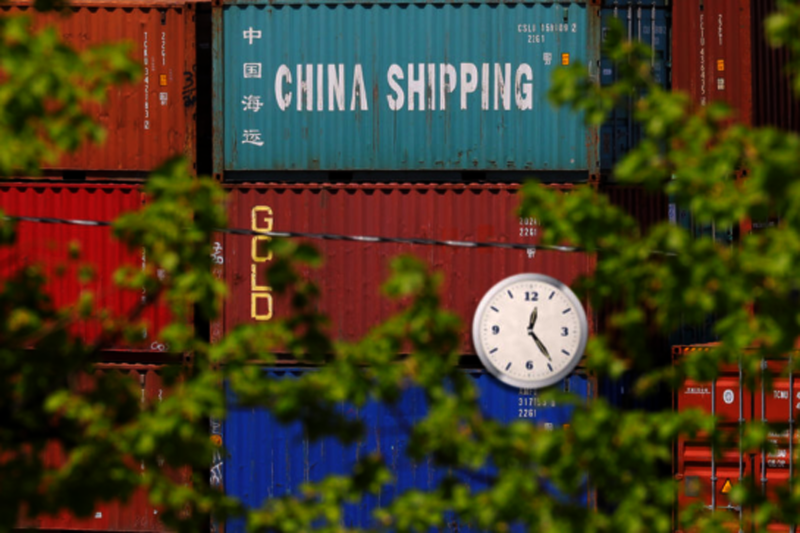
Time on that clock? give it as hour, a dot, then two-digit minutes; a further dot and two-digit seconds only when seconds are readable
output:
12.24
